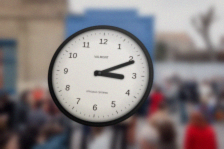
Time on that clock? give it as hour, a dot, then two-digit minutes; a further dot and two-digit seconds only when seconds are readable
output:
3.11
